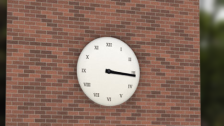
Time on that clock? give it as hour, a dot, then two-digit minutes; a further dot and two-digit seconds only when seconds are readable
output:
3.16
